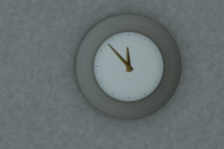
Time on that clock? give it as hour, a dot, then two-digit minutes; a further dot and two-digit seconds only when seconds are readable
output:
11.53
